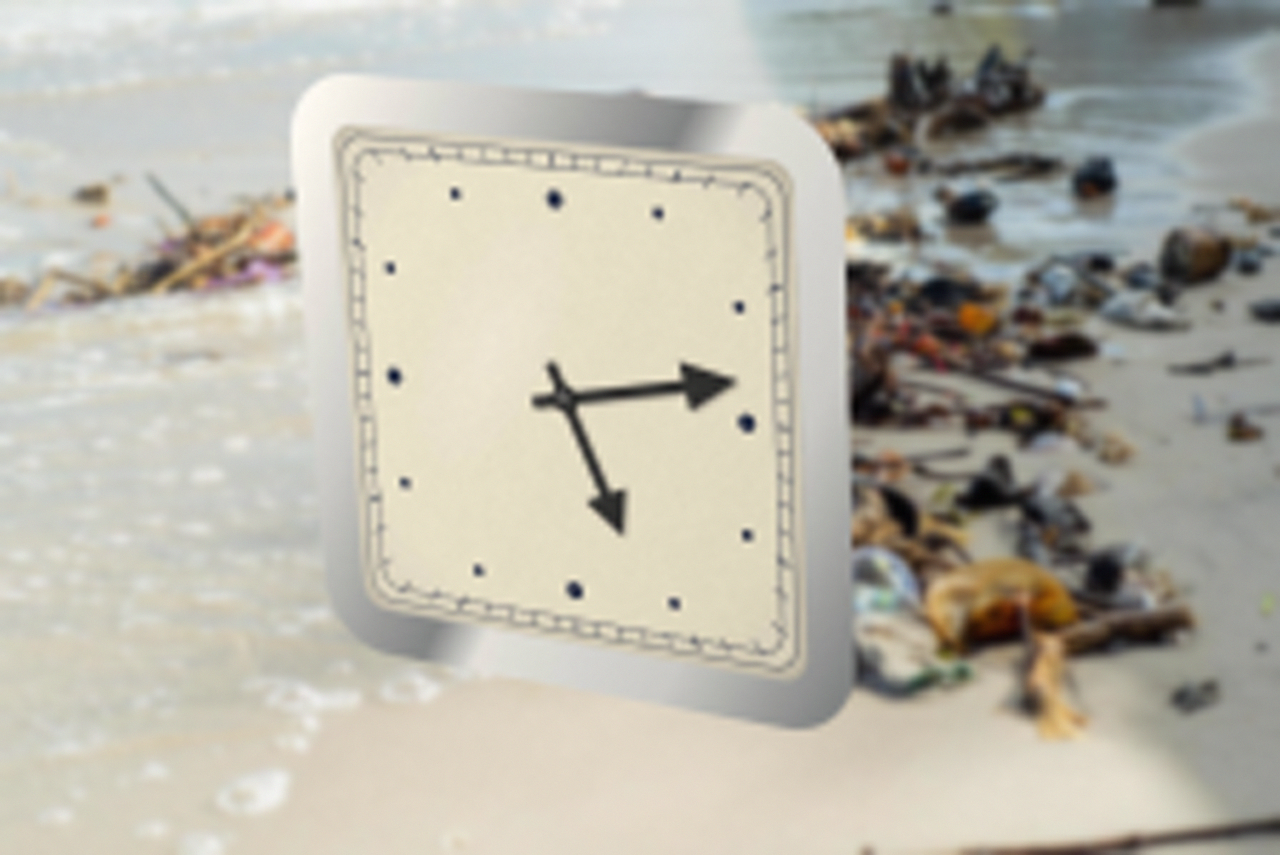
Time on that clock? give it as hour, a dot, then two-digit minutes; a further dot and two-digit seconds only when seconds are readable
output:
5.13
